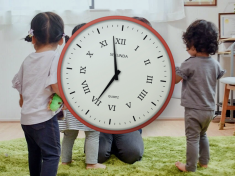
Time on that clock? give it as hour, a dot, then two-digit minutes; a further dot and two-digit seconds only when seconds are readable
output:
6.58
